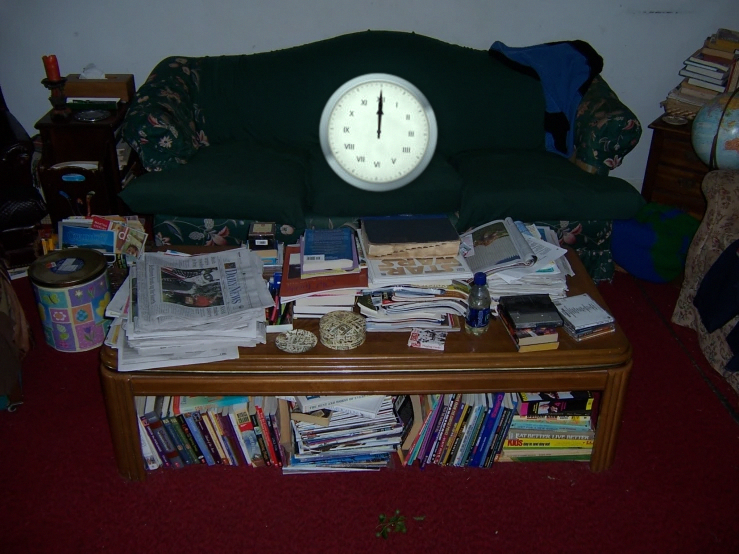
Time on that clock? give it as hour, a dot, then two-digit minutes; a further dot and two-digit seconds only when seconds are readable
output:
12.00
